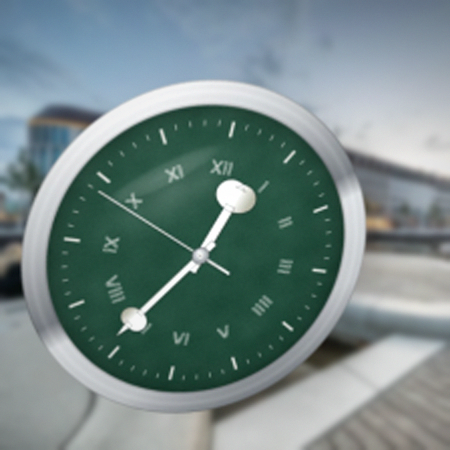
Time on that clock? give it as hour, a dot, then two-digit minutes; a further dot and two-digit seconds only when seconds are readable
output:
12.35.49
